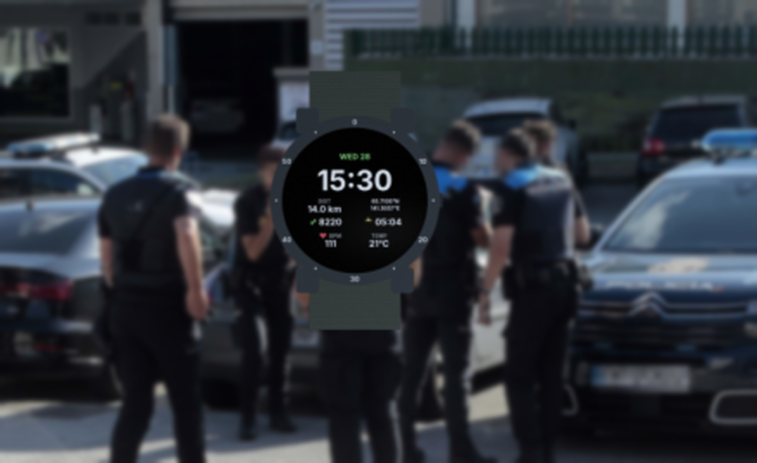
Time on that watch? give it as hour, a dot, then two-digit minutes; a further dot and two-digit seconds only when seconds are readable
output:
15.30
